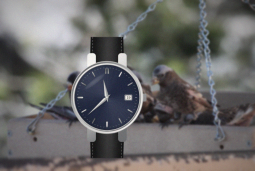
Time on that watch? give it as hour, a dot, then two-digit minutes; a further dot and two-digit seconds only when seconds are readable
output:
11.38
